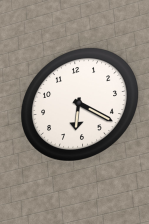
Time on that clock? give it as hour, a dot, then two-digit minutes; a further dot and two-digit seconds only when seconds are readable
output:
6.22
